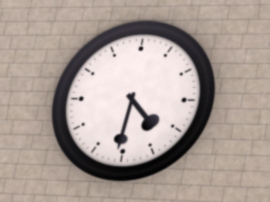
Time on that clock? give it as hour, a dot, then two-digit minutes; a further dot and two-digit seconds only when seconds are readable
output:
4.31
